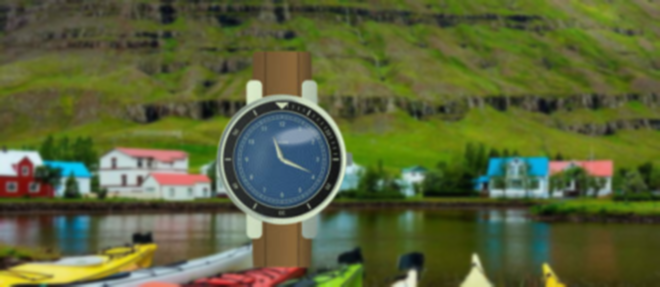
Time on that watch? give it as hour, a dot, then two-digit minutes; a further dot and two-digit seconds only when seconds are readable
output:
11.19
